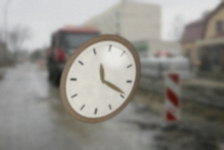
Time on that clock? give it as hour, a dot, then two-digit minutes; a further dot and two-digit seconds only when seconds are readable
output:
11.19
